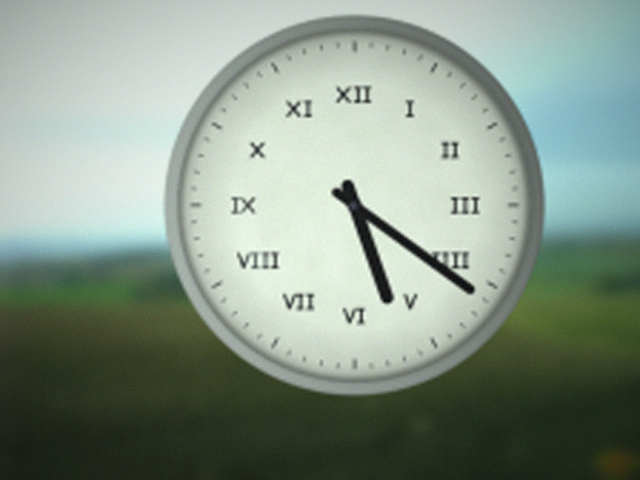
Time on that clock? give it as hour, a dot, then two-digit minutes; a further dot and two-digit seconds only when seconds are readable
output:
5.21
